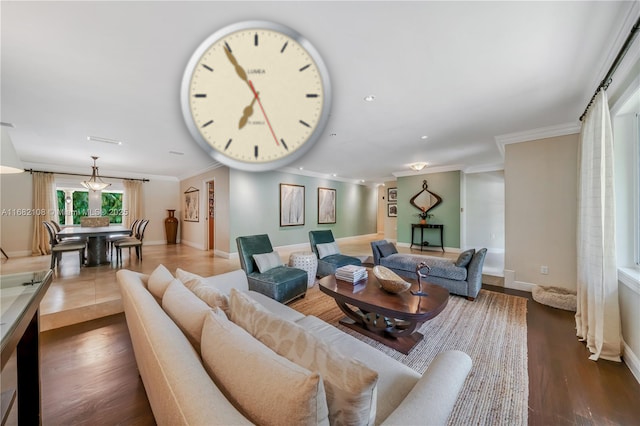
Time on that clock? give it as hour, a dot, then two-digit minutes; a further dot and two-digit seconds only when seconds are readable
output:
6.54.26
